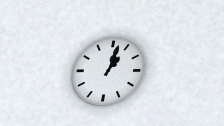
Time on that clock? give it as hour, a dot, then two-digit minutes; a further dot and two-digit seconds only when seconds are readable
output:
1.02
